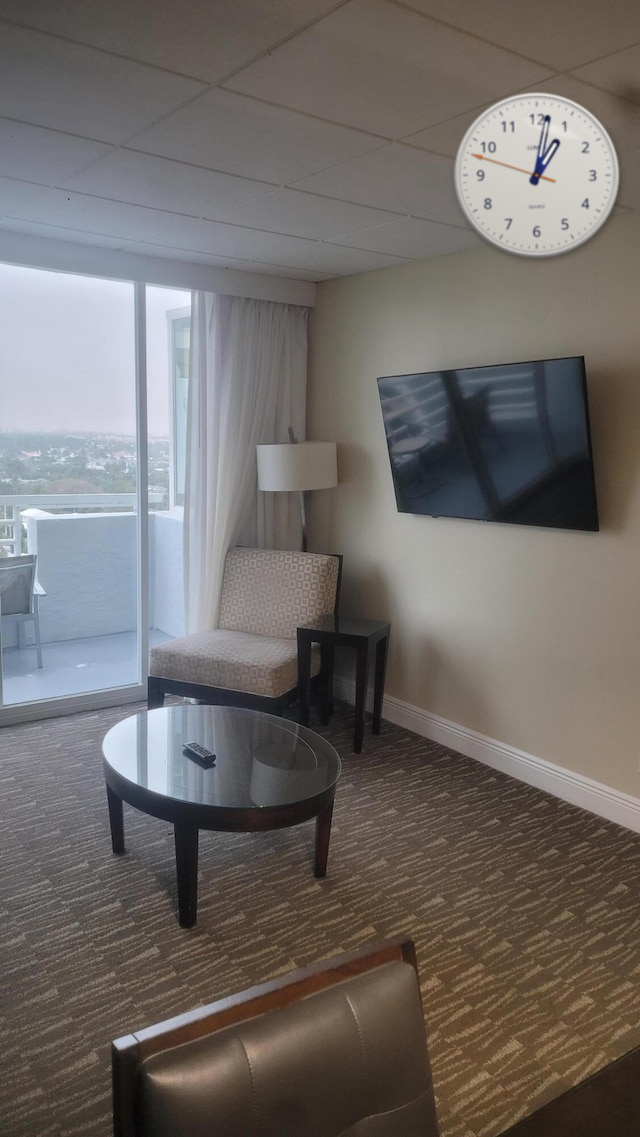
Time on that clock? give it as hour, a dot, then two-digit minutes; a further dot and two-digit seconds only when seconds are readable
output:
1.01.48
